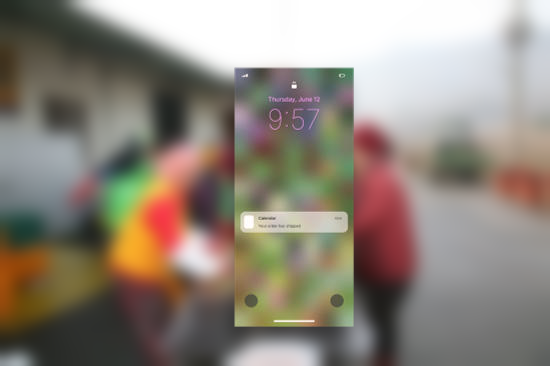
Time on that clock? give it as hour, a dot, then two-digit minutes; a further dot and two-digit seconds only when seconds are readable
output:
9.57
